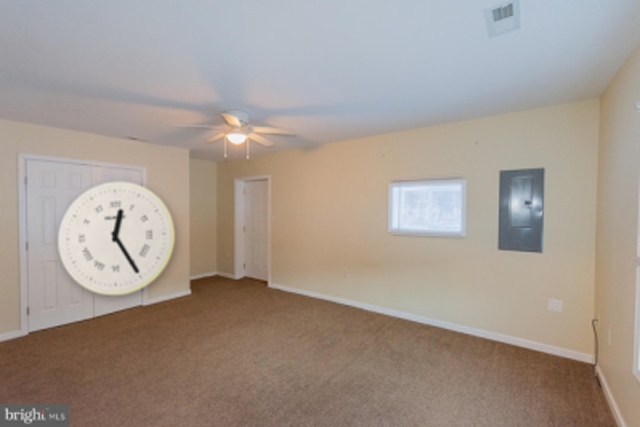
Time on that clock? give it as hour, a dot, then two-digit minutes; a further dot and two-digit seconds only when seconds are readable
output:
12.25
